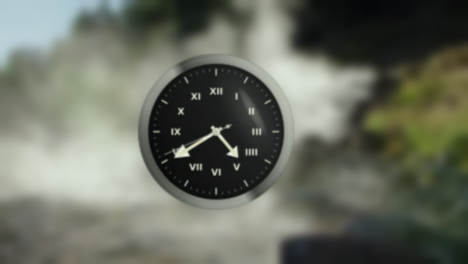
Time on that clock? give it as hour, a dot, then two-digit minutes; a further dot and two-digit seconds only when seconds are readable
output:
4.39.41
